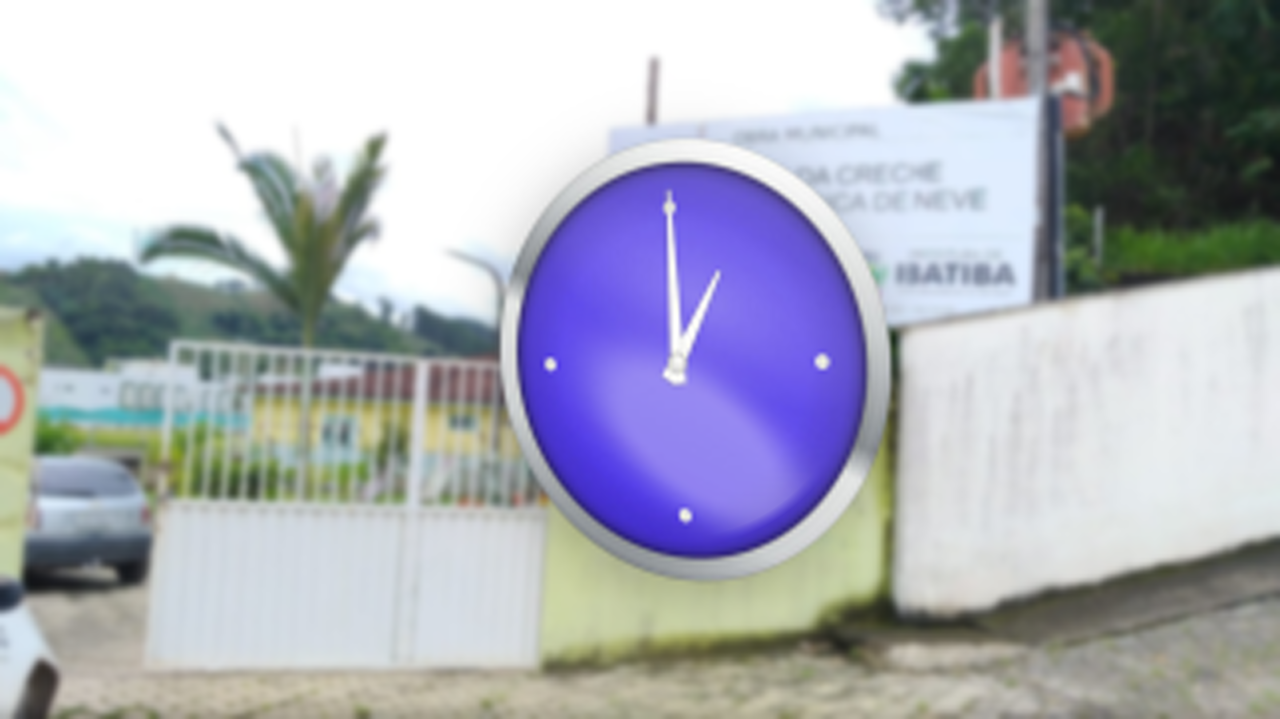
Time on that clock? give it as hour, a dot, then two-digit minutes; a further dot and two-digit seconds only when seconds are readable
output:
1.00
